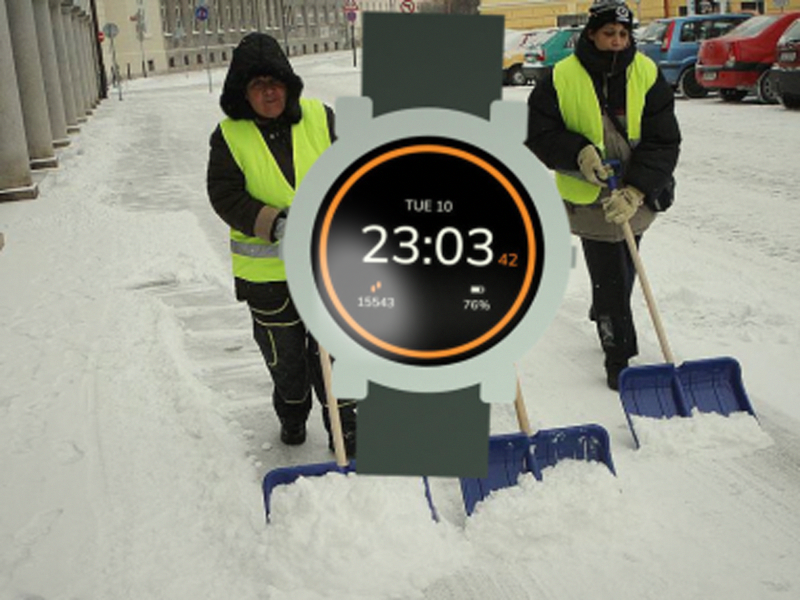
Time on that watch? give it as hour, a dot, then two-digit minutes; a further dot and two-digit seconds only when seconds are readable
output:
23.03.42
